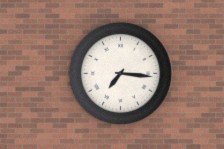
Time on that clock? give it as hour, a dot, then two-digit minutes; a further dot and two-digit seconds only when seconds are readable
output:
7.16
